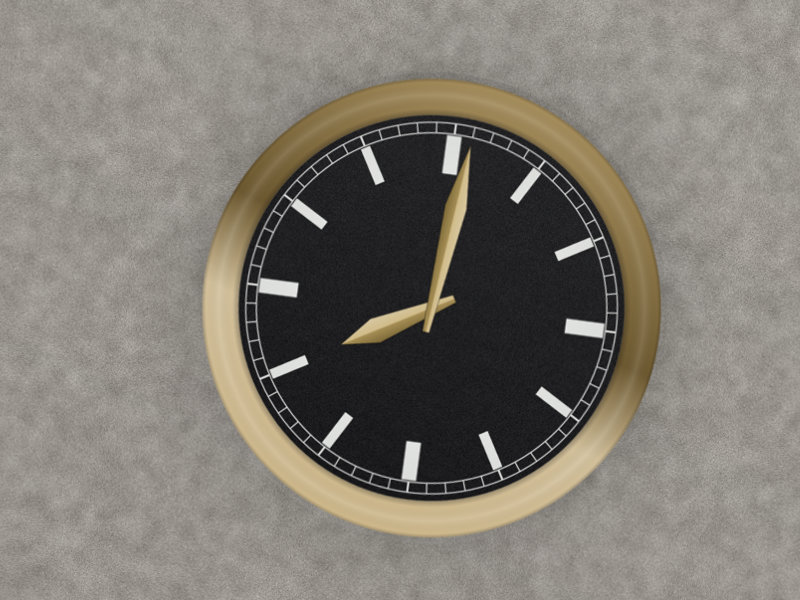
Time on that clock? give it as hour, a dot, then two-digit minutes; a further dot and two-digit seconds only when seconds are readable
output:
8.01
